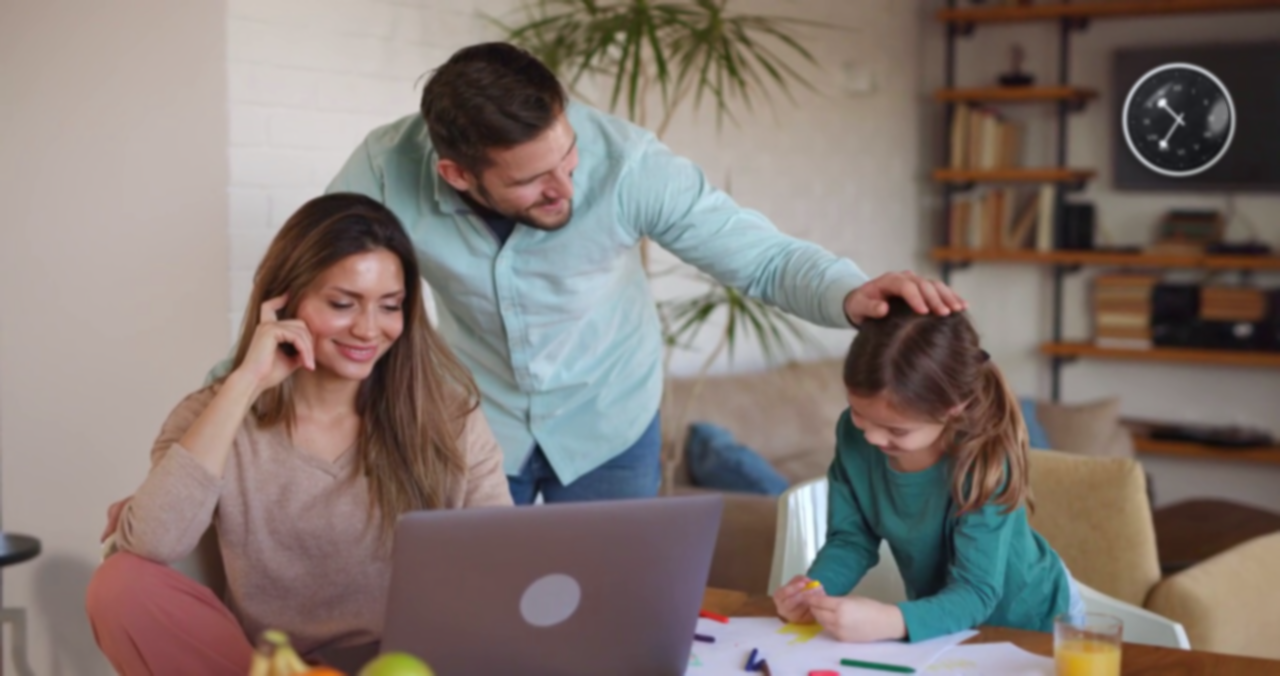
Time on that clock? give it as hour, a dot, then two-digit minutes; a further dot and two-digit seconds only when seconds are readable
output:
10.36
